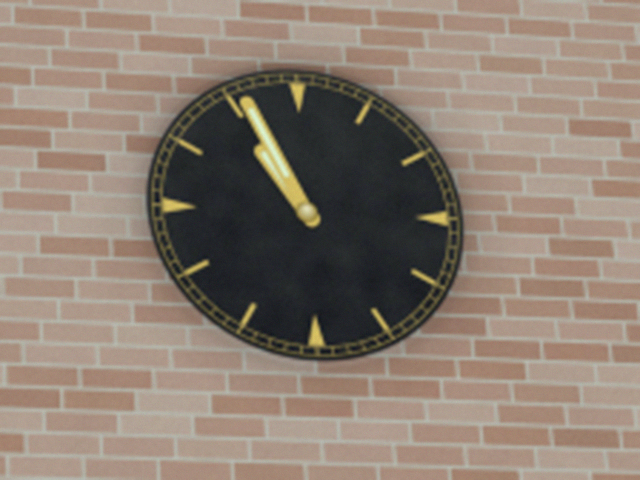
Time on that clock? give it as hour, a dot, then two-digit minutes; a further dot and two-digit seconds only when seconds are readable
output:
10.56
